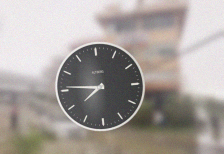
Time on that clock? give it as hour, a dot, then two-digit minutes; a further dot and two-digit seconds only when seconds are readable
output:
7.46
